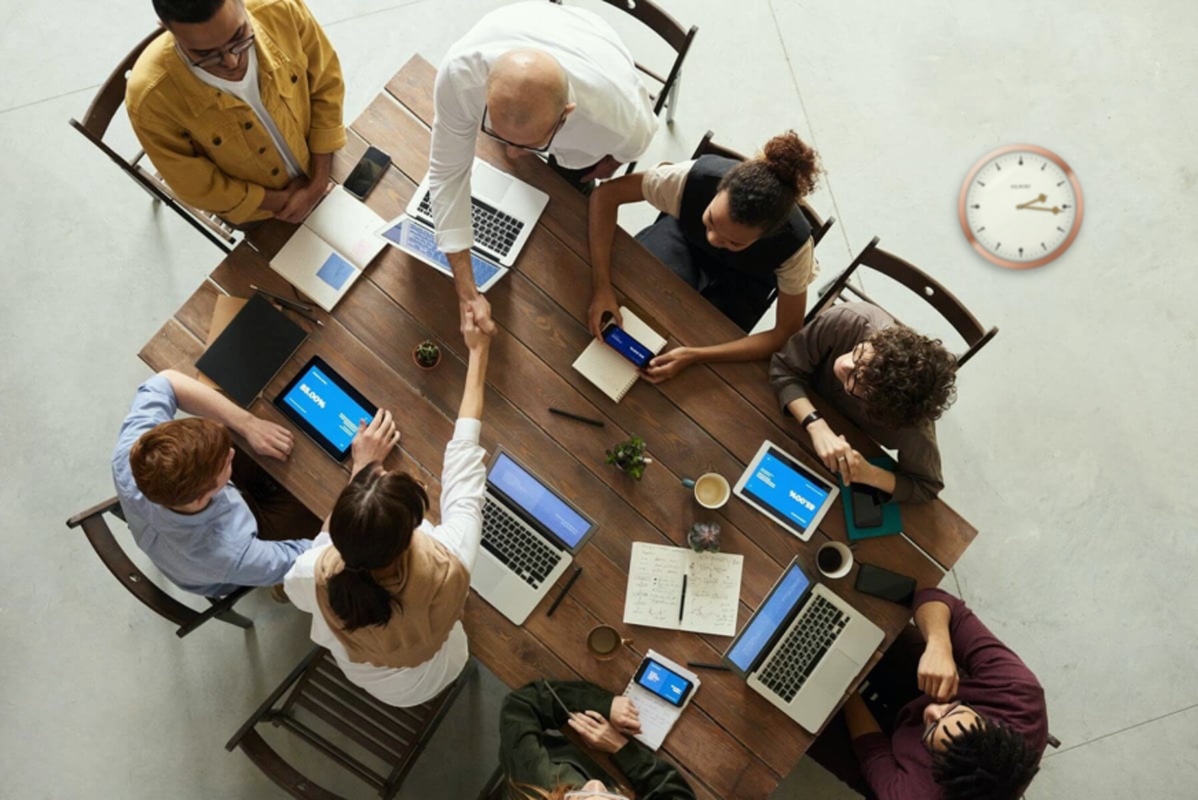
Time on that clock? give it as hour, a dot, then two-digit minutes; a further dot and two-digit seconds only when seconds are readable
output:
2.16
